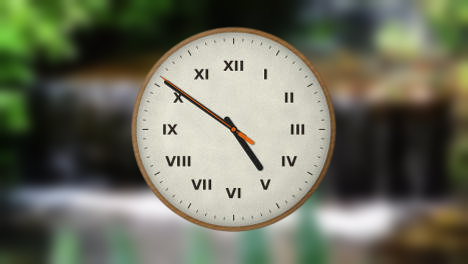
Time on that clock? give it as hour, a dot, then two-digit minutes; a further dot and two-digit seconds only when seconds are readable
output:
4.50.51
